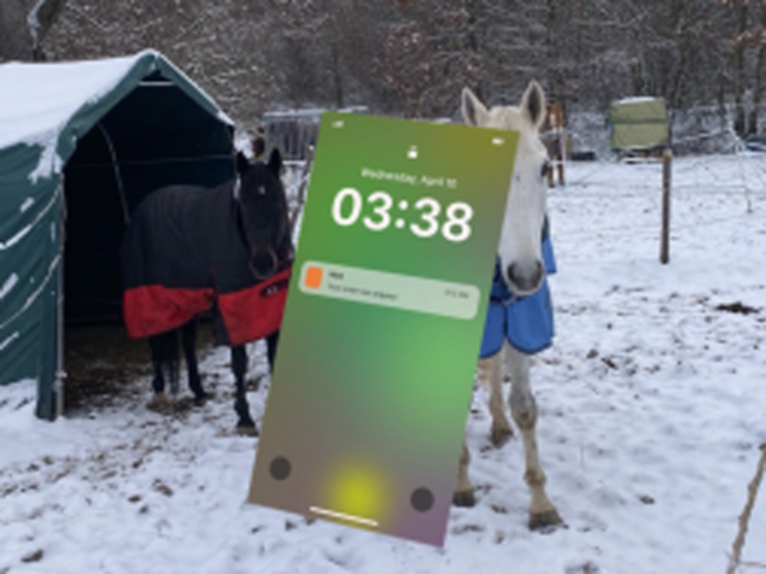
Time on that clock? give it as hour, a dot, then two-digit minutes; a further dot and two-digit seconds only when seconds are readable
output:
3.38
